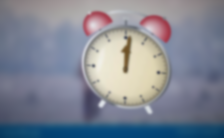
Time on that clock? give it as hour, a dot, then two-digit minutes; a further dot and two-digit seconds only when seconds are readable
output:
12.01
